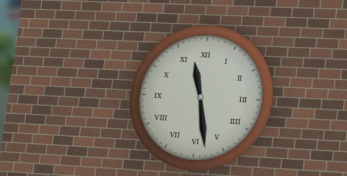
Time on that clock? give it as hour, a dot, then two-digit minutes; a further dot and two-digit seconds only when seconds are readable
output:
11.28
